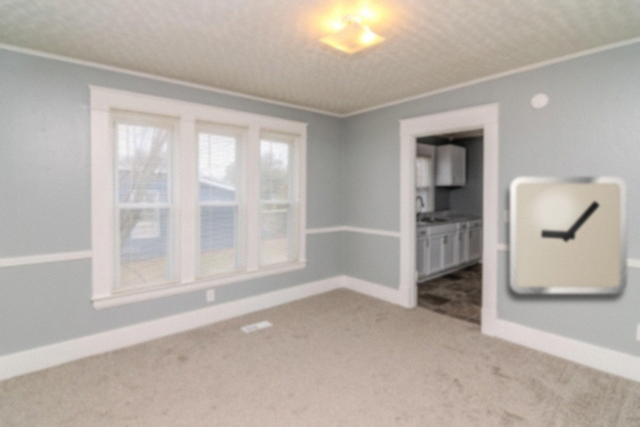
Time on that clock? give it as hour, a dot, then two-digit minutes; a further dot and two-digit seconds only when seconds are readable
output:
9.07
